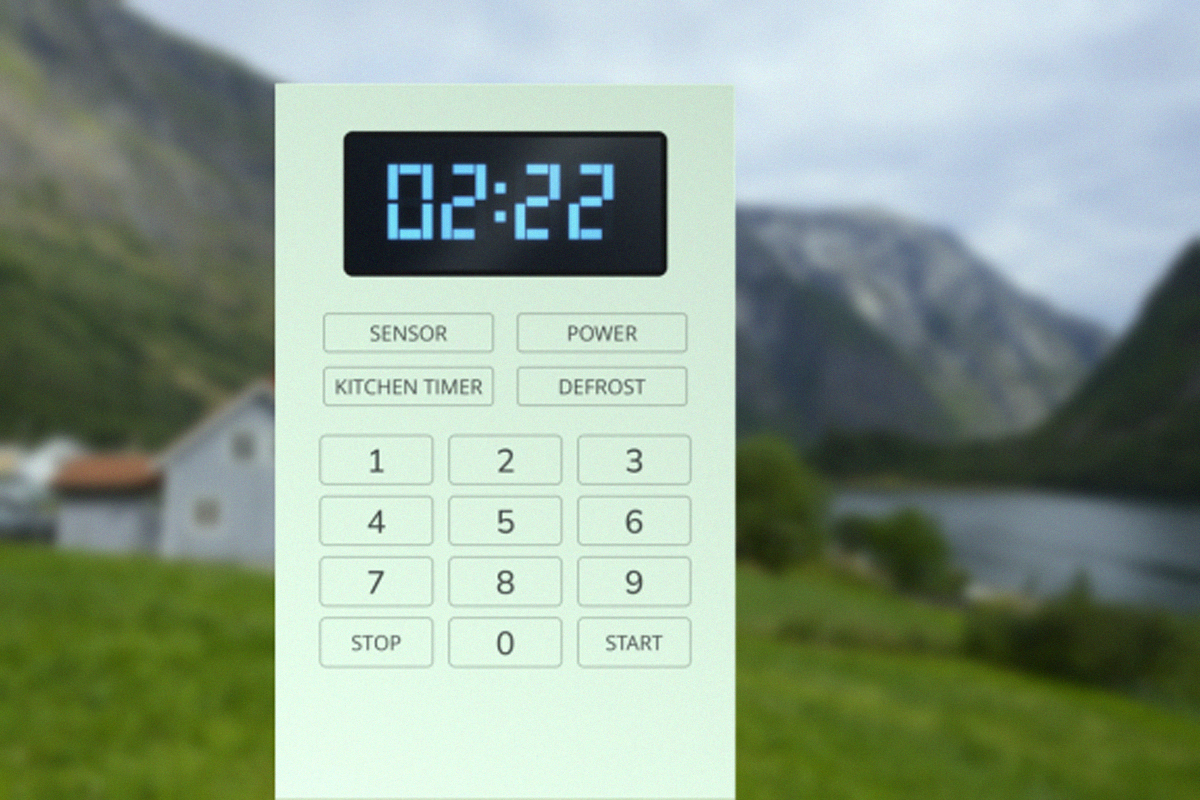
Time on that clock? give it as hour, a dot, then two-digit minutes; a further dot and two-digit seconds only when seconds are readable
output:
2.22
